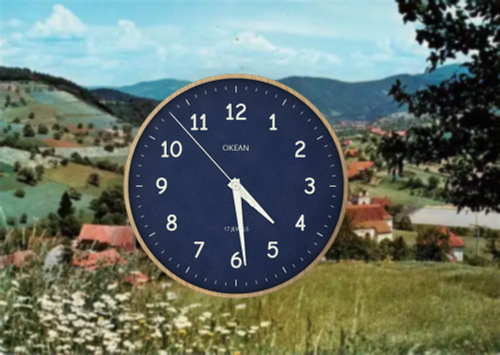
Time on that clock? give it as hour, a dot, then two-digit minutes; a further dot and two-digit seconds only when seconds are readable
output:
4.28.53
